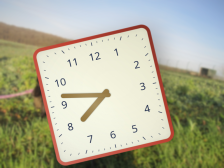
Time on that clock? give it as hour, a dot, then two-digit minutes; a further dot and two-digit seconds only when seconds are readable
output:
7.47
